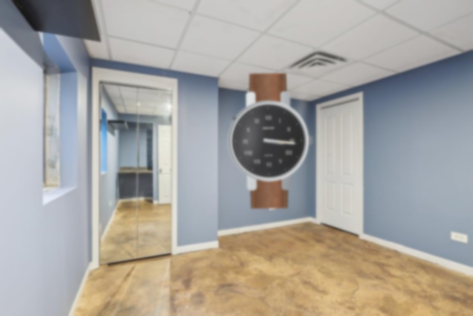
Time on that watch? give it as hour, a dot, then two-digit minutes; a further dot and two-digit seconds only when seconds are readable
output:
3.16
